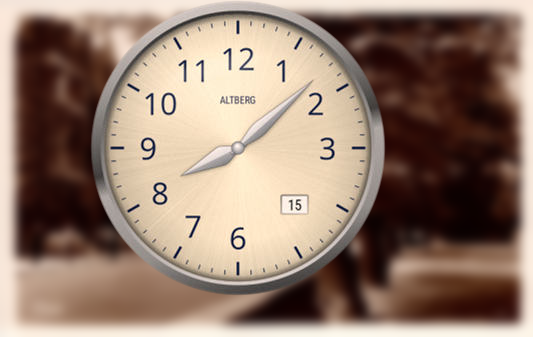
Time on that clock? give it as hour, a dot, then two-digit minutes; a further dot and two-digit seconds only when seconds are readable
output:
8.08
